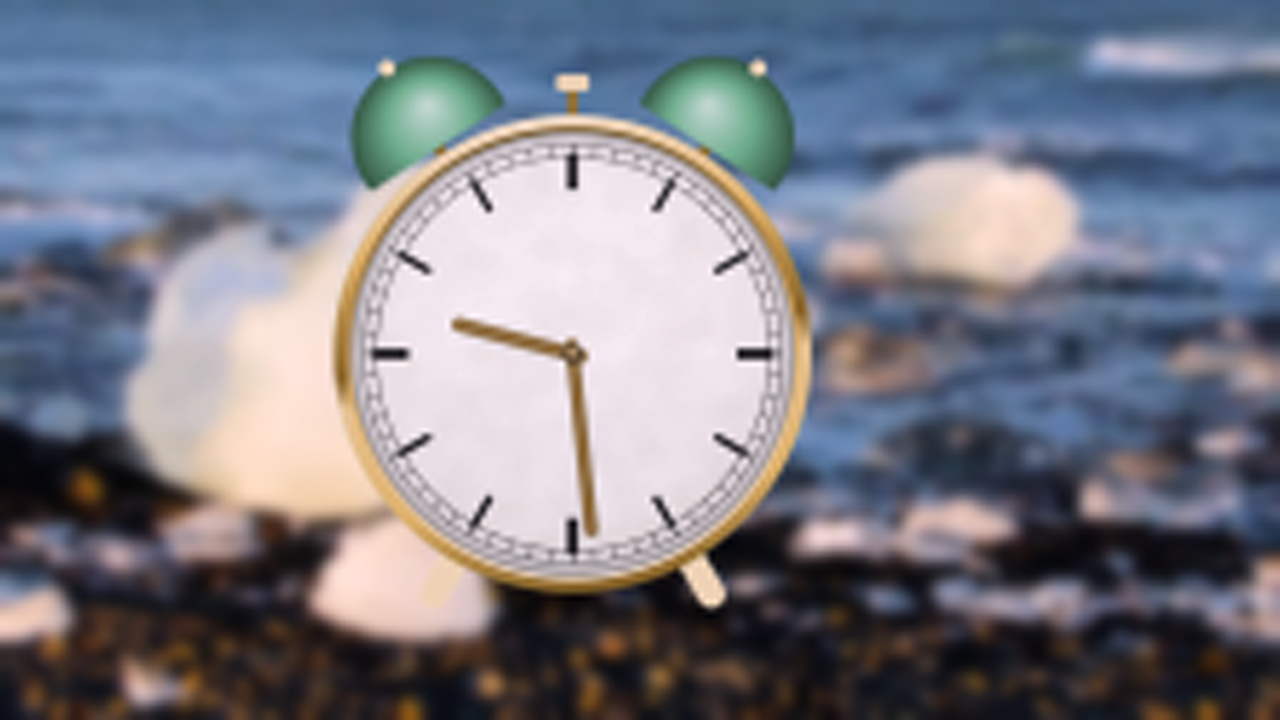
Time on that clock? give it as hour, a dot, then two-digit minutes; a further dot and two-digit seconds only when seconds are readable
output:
9.29
